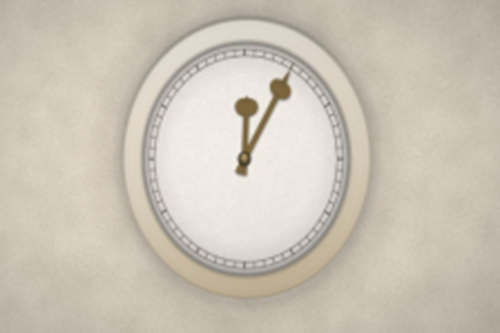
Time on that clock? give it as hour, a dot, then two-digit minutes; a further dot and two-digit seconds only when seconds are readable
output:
12.05
